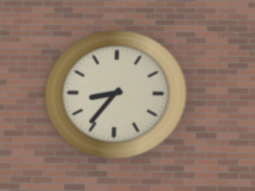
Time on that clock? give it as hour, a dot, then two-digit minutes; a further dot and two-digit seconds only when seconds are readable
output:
8.36
